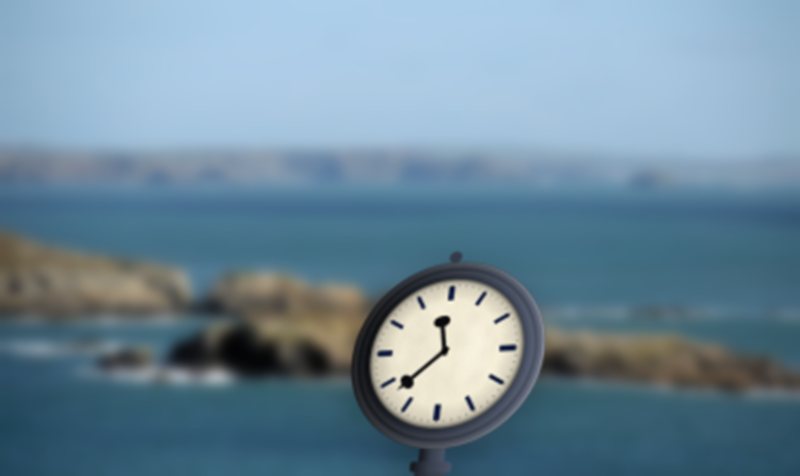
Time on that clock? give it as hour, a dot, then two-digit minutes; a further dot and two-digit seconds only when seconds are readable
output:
11.38
